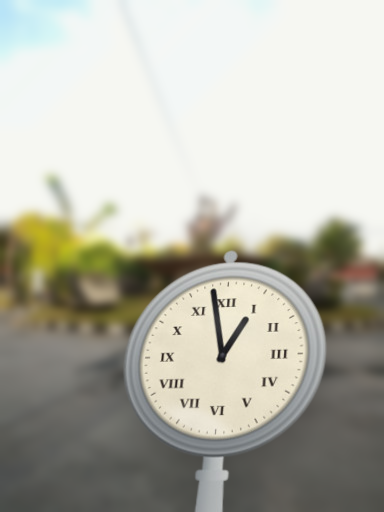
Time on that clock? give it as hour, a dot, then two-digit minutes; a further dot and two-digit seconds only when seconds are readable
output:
12.58
